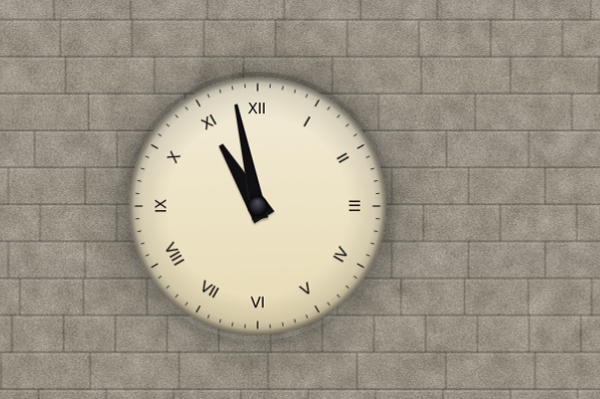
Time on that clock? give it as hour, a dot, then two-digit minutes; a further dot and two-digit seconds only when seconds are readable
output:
10.58
